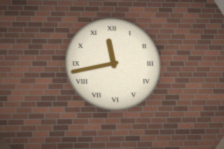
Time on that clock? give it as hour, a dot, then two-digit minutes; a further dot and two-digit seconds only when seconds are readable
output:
11.43
